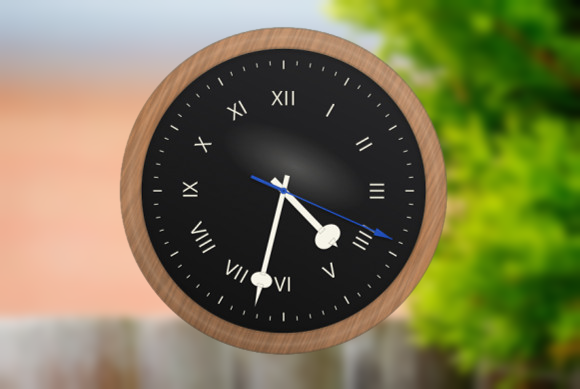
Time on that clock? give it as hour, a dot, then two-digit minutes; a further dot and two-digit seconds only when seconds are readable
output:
4.32.19
